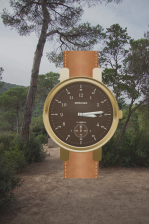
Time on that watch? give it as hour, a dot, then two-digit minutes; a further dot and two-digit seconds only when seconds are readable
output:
3.14
